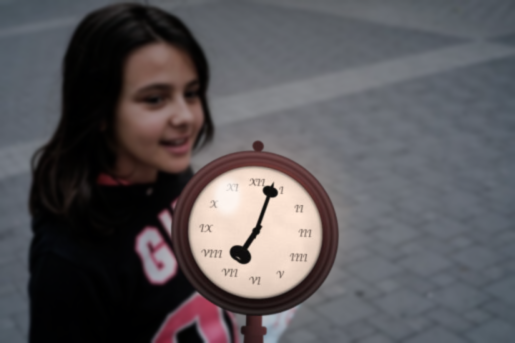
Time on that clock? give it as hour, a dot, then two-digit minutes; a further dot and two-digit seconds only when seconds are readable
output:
7.03
